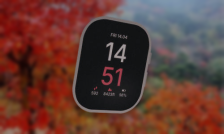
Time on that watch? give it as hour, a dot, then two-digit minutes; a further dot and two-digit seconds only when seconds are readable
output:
14.51
